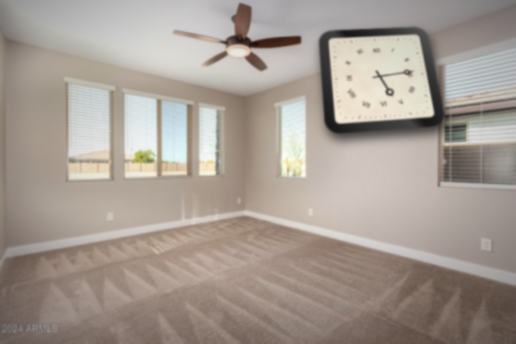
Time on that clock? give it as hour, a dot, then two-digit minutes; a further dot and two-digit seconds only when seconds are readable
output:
5.14
